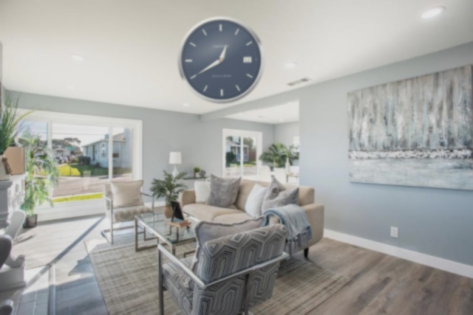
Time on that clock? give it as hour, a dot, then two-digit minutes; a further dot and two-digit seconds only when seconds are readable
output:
12.40
